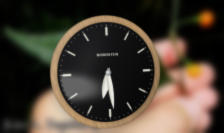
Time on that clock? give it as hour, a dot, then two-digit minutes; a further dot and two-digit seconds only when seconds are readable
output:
6.29
